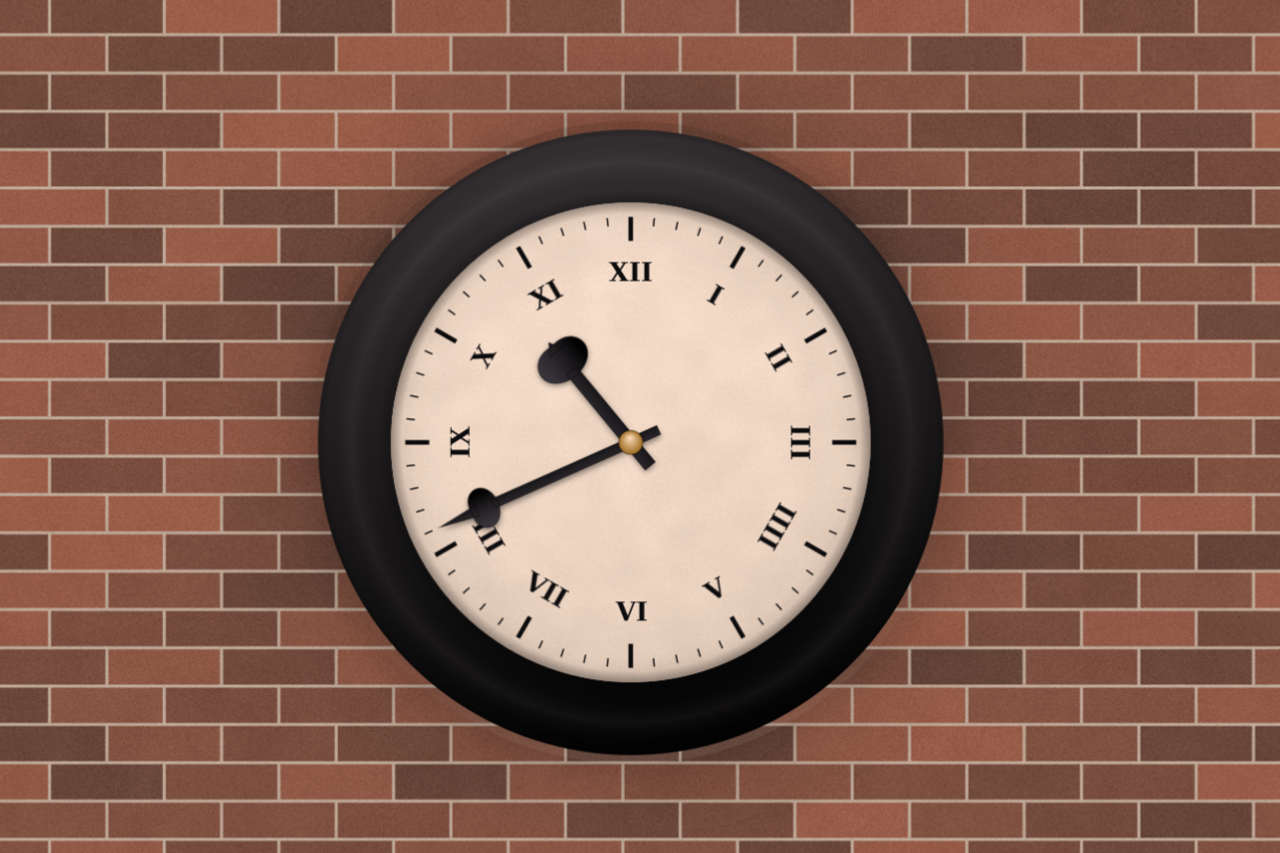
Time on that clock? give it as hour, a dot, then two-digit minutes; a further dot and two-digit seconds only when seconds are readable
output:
10.41
